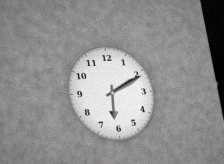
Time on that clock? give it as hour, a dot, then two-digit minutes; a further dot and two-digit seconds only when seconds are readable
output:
6.11
